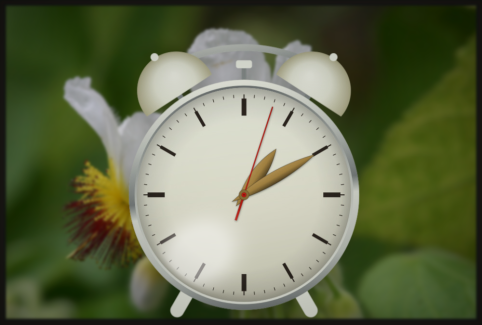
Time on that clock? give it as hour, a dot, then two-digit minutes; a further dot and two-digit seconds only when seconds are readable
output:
1.10.03
